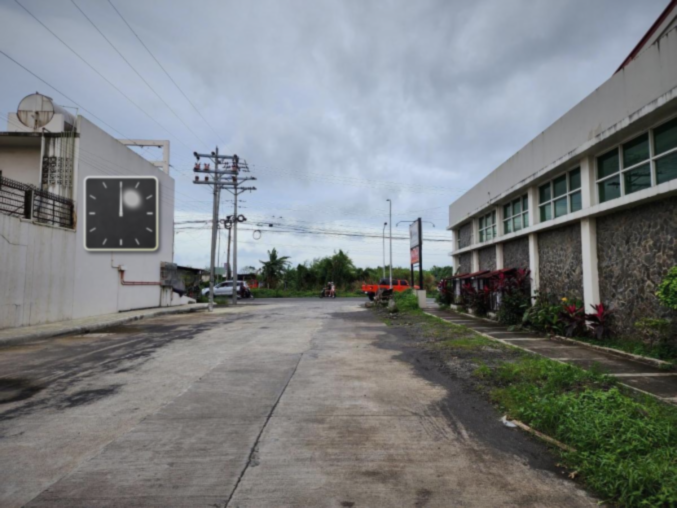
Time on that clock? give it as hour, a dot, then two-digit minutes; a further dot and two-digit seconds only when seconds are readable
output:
12.00
